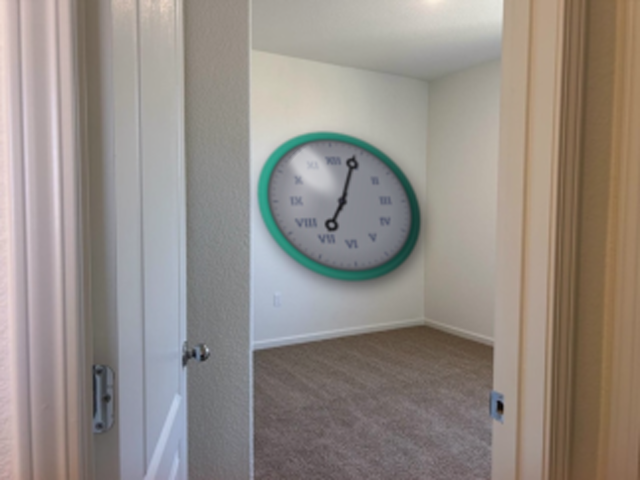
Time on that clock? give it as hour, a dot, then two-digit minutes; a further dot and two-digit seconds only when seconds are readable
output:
7.04
